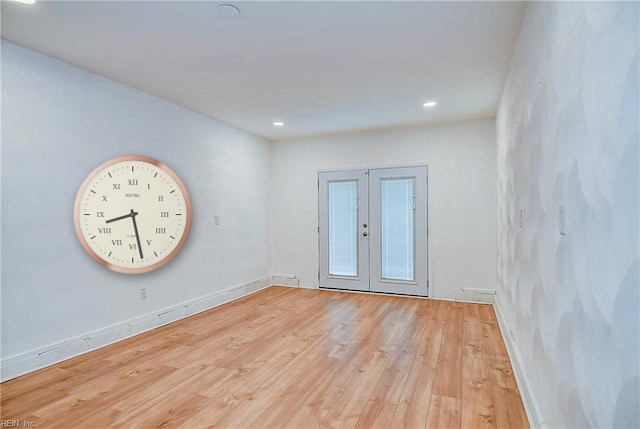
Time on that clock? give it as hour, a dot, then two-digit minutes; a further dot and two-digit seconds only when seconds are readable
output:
8.28
